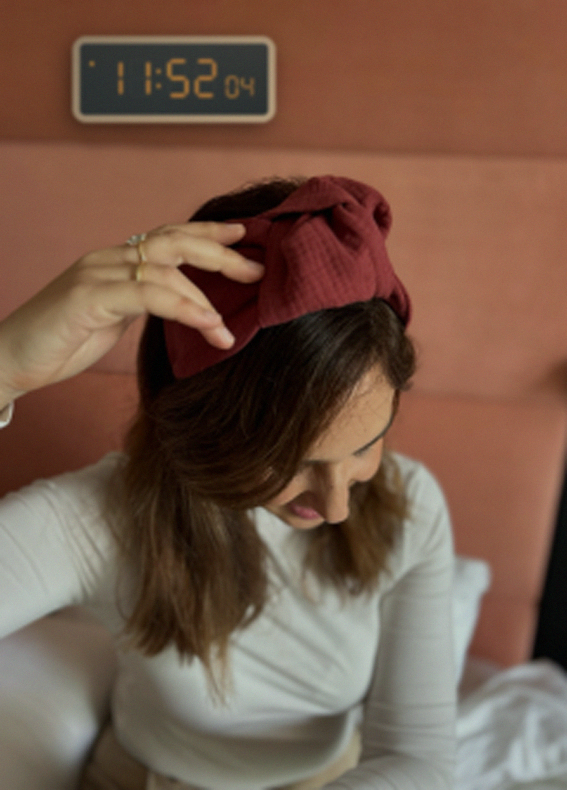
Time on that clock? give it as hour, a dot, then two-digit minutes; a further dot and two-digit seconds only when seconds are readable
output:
11.52.04
